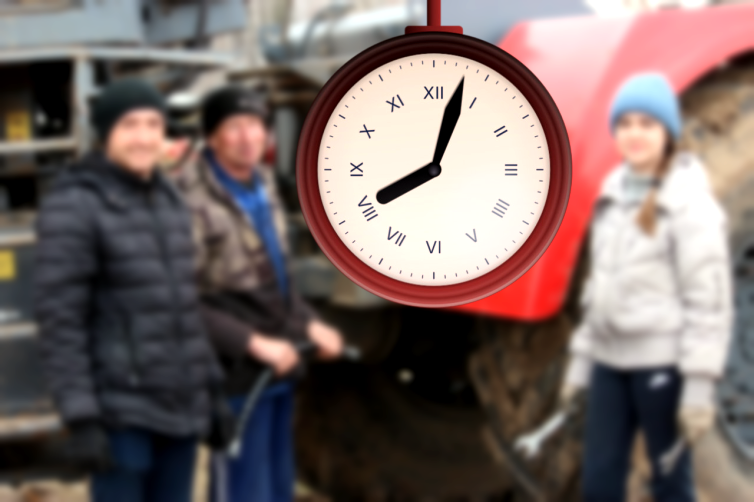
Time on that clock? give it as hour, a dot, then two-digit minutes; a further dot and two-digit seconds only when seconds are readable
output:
8.03
